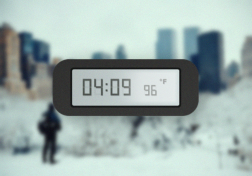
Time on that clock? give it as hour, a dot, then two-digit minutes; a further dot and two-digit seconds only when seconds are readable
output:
4.09
